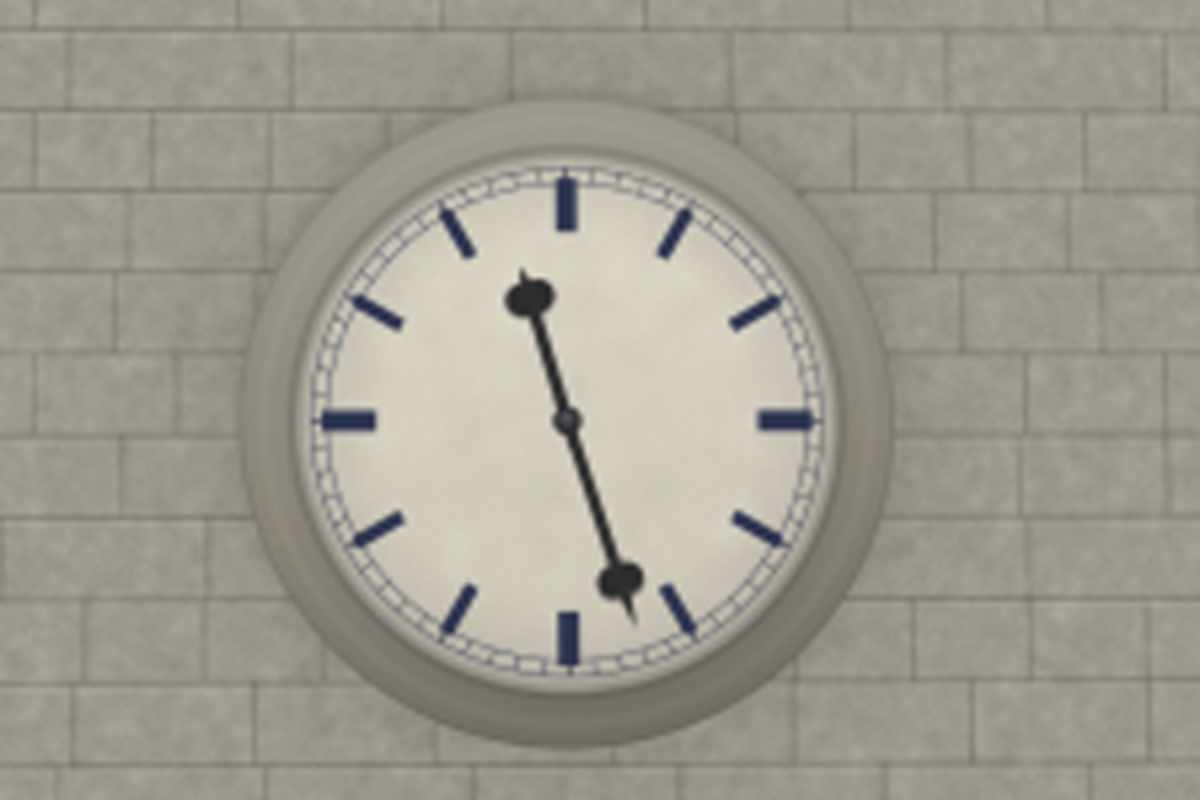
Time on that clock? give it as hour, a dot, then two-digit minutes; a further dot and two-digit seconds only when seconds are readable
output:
11.27
